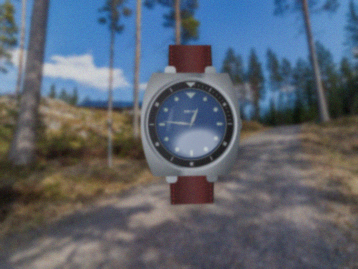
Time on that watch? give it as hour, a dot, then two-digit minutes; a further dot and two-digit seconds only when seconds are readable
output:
12.46
